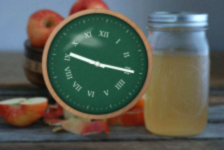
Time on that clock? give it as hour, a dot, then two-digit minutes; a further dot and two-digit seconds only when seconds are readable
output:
9.15
